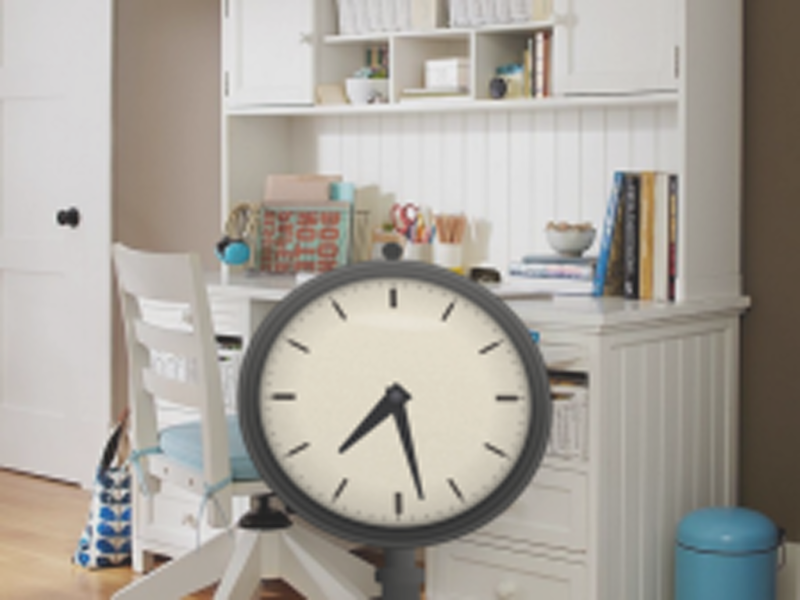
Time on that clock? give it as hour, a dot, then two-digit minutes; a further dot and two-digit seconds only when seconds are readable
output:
7.28
